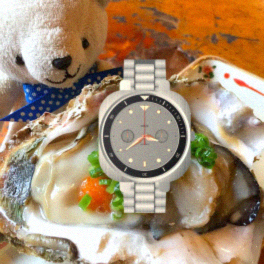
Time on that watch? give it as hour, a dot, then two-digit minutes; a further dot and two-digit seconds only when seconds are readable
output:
3.39
